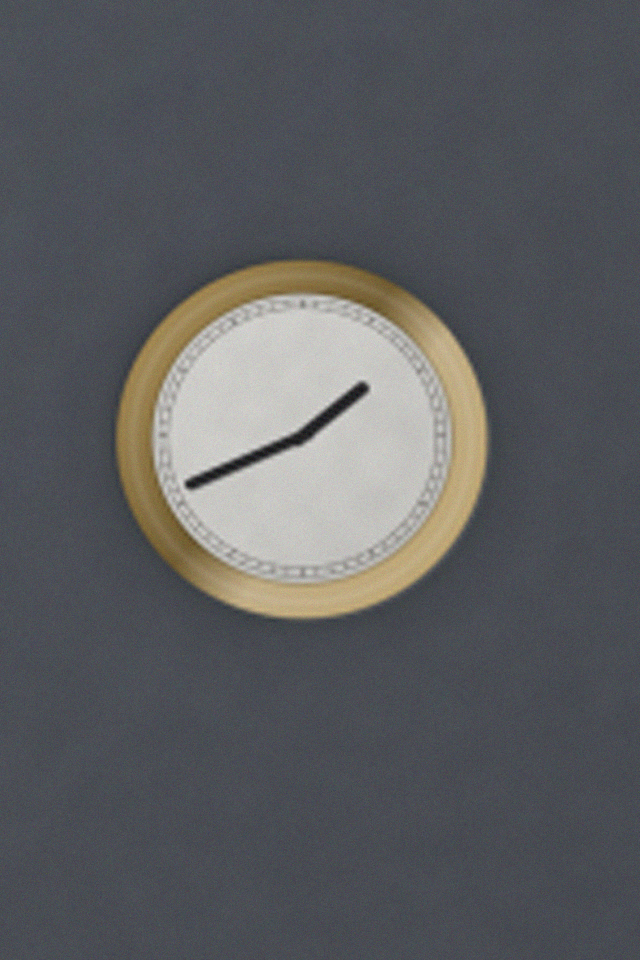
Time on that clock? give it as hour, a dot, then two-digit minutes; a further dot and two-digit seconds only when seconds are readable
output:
1.41
